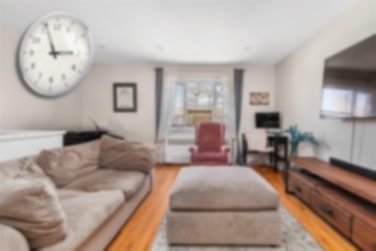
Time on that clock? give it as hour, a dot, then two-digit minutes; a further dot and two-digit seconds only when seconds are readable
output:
2.56
